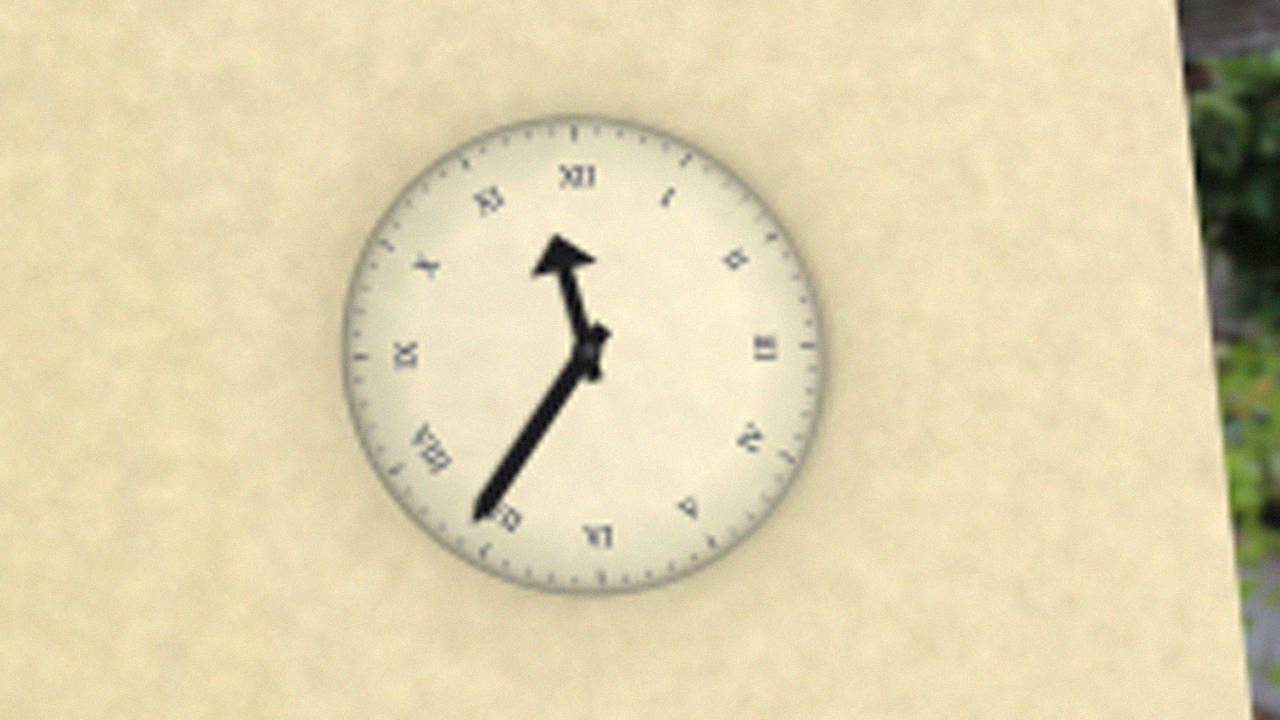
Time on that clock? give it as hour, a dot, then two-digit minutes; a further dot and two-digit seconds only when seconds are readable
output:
11.36
